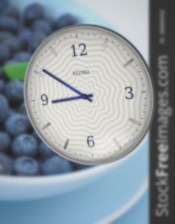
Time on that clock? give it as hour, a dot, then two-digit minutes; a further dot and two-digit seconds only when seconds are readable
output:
8.51
